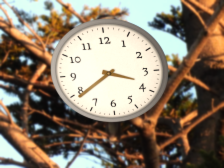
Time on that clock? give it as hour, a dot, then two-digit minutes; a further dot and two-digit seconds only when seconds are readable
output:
3.39
